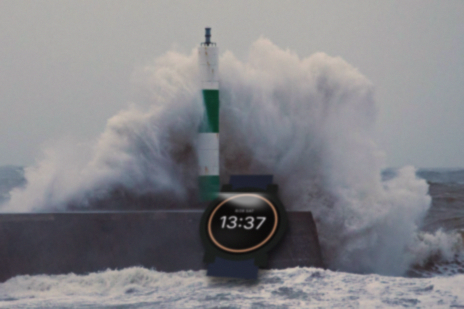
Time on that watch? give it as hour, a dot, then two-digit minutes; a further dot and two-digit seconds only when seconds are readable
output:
13.37
